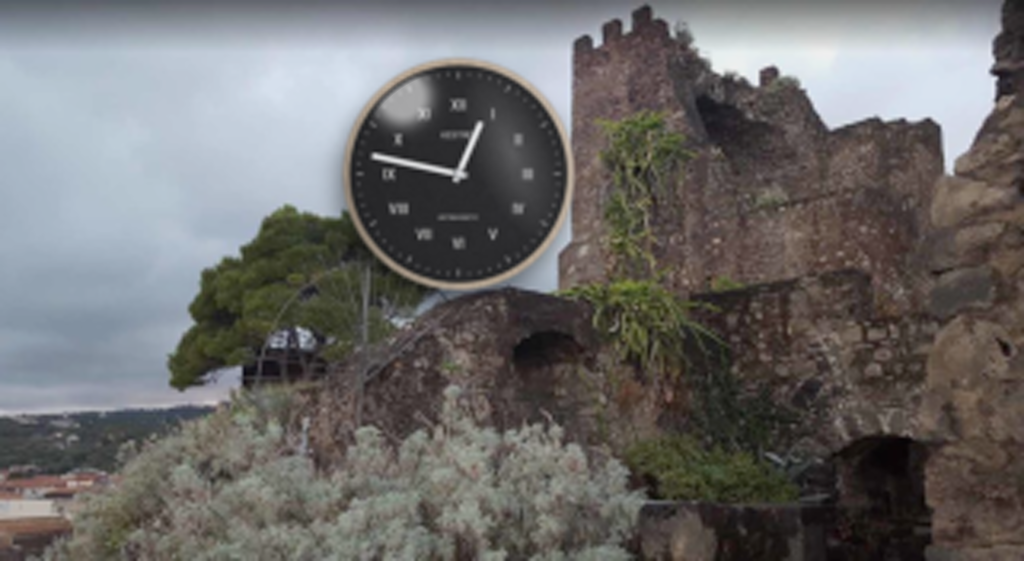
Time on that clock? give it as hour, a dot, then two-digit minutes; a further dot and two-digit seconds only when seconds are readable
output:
12.47
